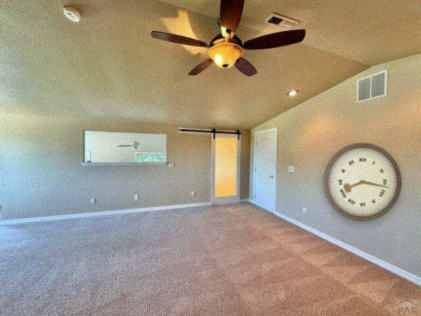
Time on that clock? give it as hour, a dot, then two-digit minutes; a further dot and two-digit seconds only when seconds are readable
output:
8.17
